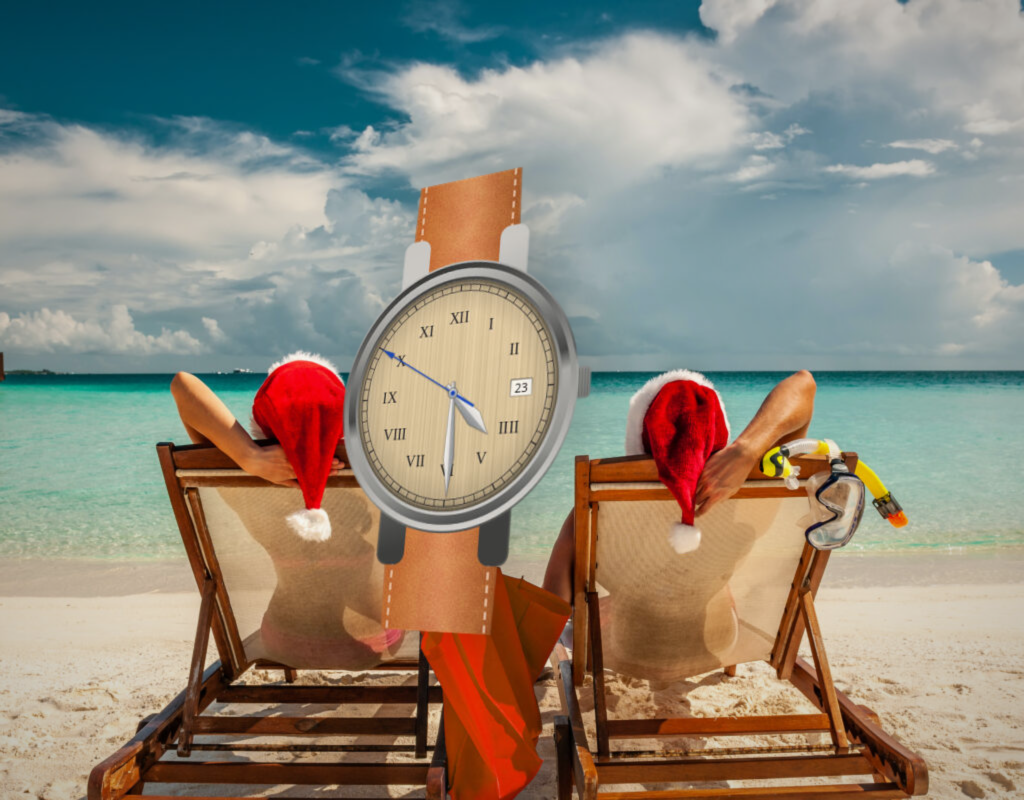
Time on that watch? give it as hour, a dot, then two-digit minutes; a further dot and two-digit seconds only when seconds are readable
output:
4.29.50
